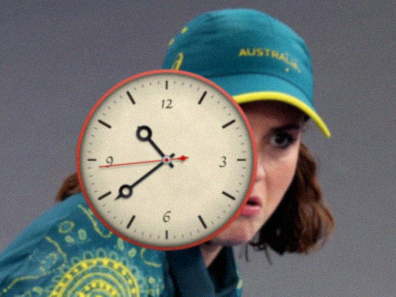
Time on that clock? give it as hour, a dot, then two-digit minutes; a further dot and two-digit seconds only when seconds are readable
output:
10.38.44
